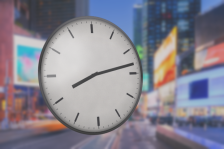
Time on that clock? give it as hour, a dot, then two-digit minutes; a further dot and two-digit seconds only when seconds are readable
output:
8.13
